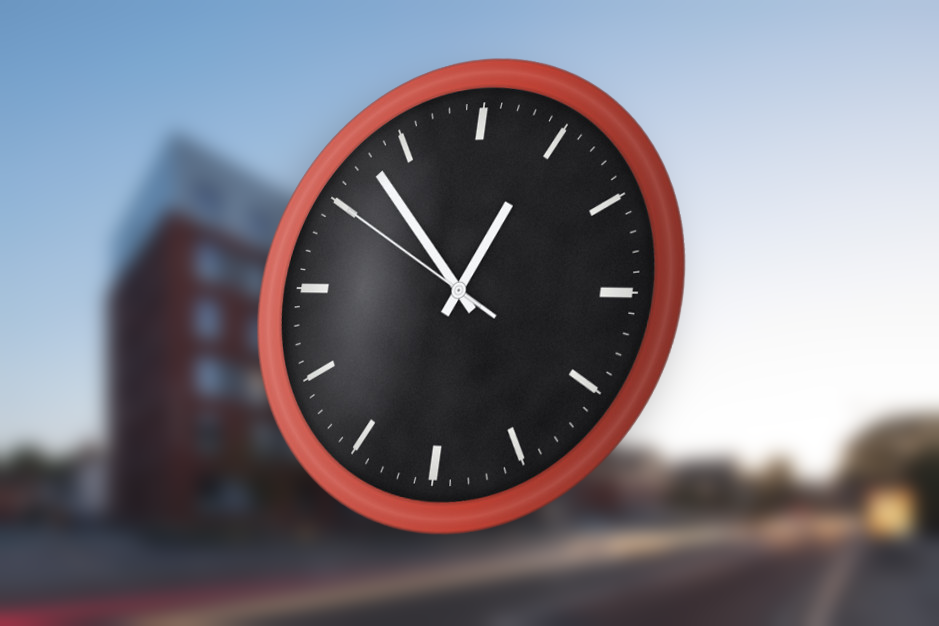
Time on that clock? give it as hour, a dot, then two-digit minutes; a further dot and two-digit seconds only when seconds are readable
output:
12.52.50
